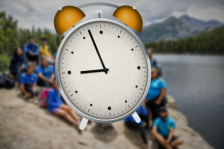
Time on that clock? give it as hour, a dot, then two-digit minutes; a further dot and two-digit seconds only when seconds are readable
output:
8.57
